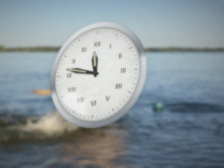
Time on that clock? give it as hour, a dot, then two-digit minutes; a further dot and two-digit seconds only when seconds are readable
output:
11.47
